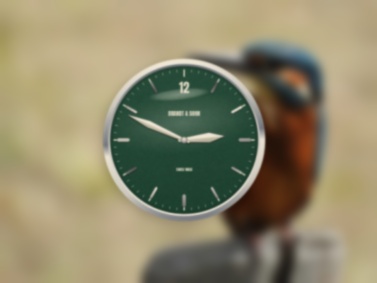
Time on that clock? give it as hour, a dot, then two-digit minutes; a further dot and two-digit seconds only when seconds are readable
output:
2.49
